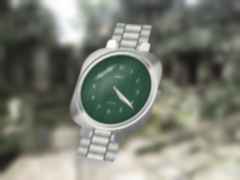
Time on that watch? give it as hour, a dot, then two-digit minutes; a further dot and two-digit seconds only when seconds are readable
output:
4.21
